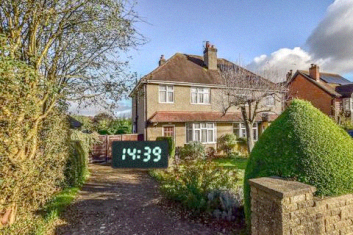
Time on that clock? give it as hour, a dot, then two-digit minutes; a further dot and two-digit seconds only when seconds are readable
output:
14.39
